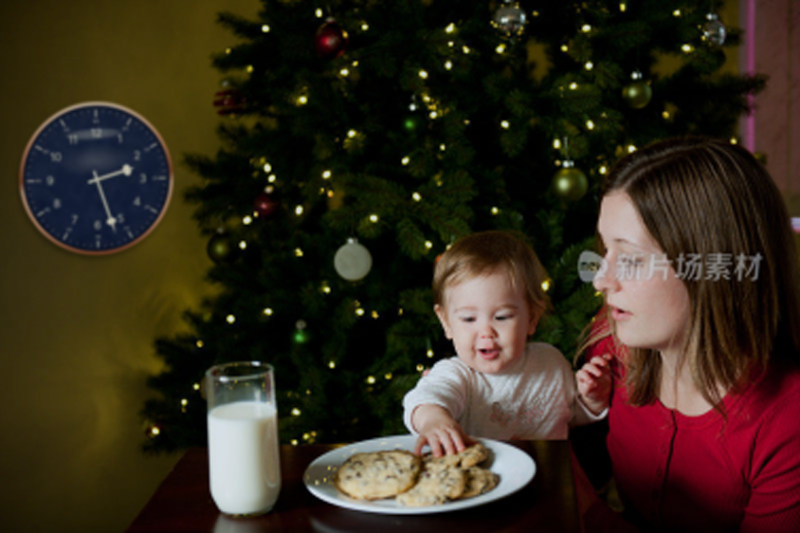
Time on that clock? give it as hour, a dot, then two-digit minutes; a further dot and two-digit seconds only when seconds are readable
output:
2.27
